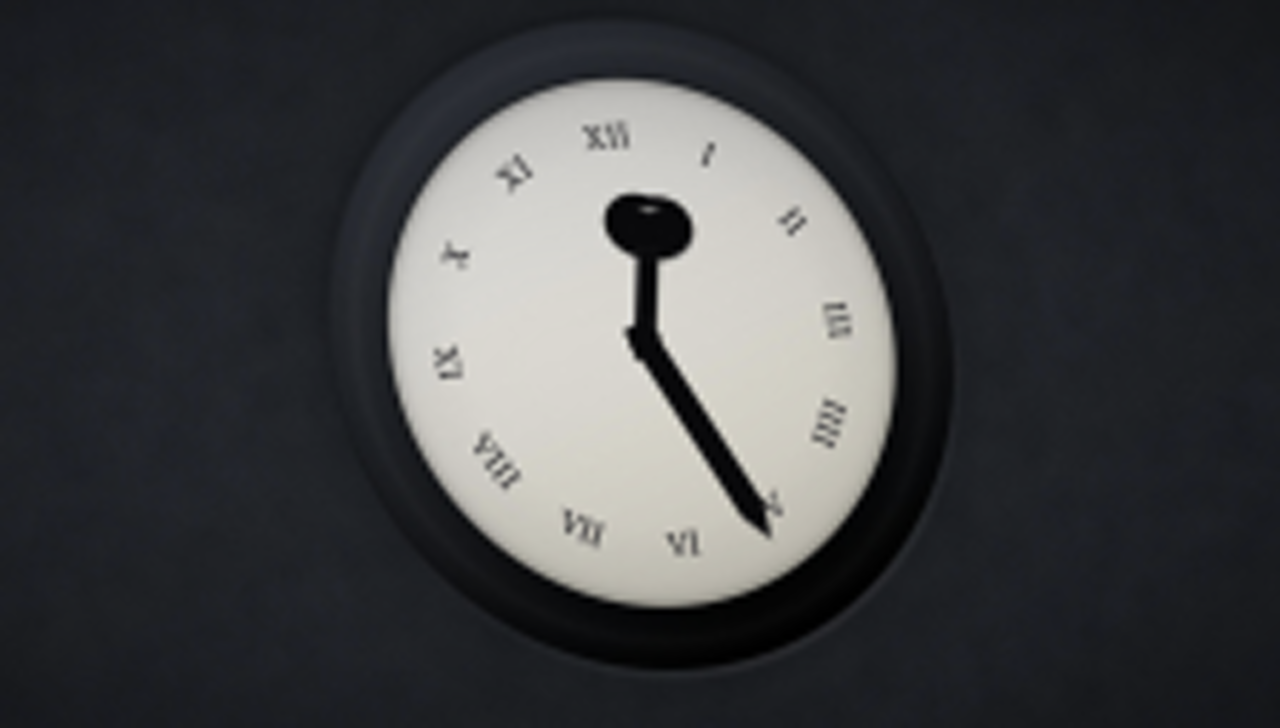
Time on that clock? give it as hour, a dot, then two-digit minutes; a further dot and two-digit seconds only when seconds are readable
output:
12.26
